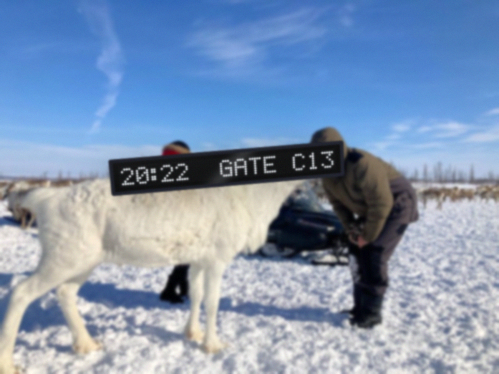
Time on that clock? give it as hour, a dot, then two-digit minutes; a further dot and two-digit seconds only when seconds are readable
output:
20.22
